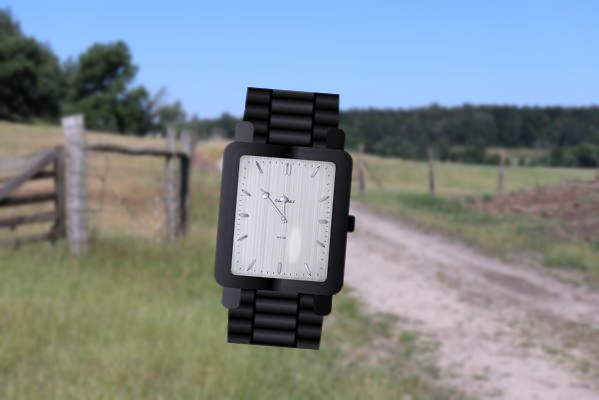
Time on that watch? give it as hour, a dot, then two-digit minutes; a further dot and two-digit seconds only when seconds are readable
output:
11.53
